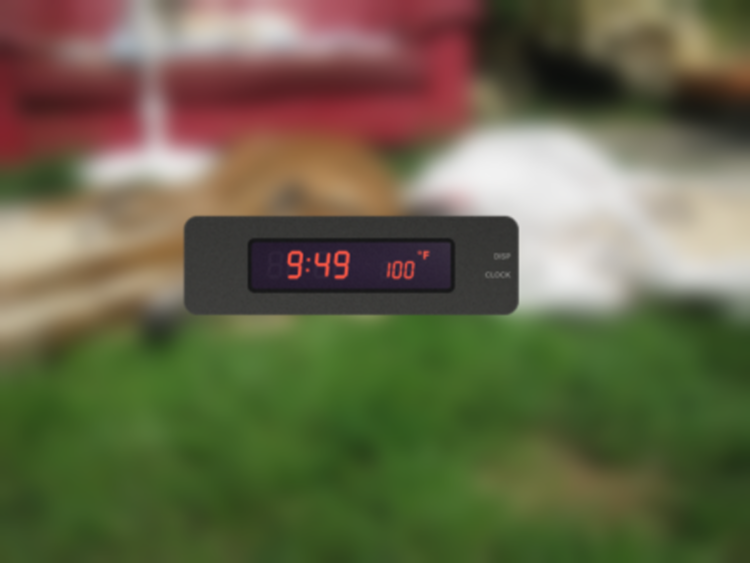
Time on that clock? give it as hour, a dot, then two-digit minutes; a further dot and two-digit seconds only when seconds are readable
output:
9.49
